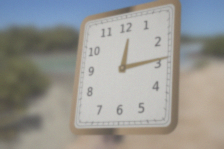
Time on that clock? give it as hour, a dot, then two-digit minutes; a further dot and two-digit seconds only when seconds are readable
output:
12.14
